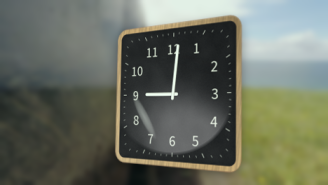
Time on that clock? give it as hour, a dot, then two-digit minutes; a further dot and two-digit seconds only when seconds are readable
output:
9.01
